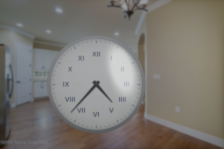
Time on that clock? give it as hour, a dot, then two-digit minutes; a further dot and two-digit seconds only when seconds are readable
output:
4.37
